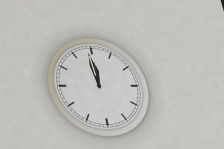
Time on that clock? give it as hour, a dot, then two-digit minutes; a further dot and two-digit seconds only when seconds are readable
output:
11.59
